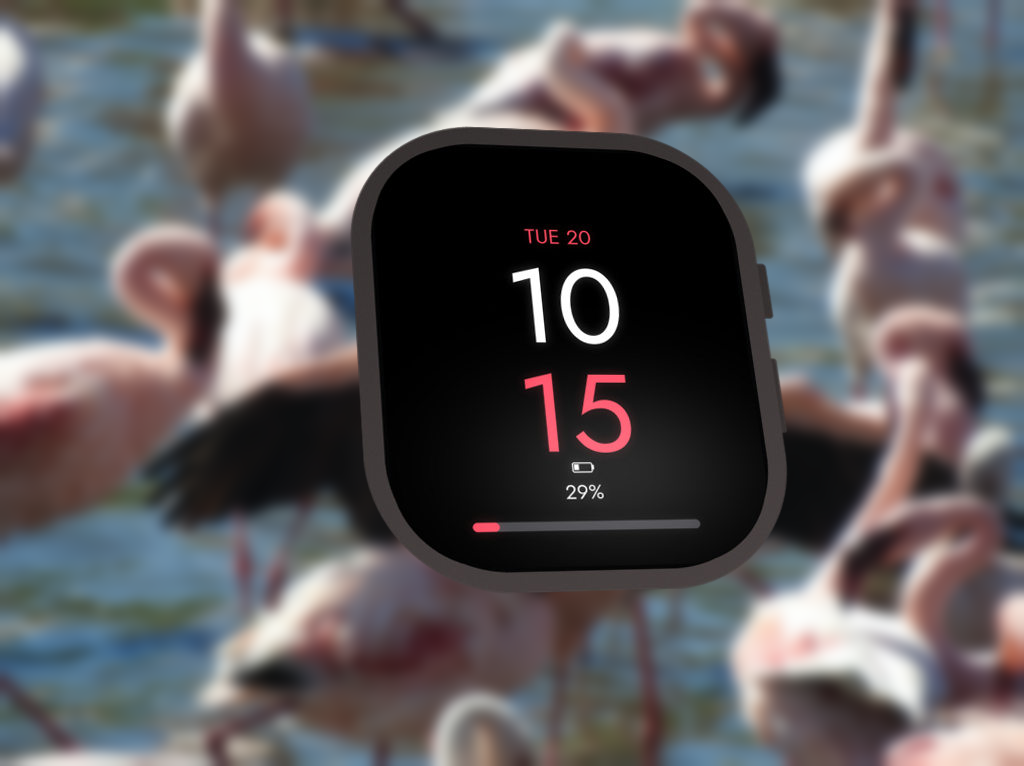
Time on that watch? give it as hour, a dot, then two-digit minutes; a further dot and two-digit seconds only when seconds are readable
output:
10.15
